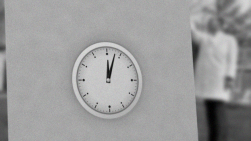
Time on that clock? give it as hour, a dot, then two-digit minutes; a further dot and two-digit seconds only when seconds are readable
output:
12.03
